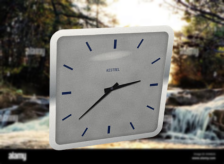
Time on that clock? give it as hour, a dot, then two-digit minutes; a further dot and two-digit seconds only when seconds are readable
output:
2.38
